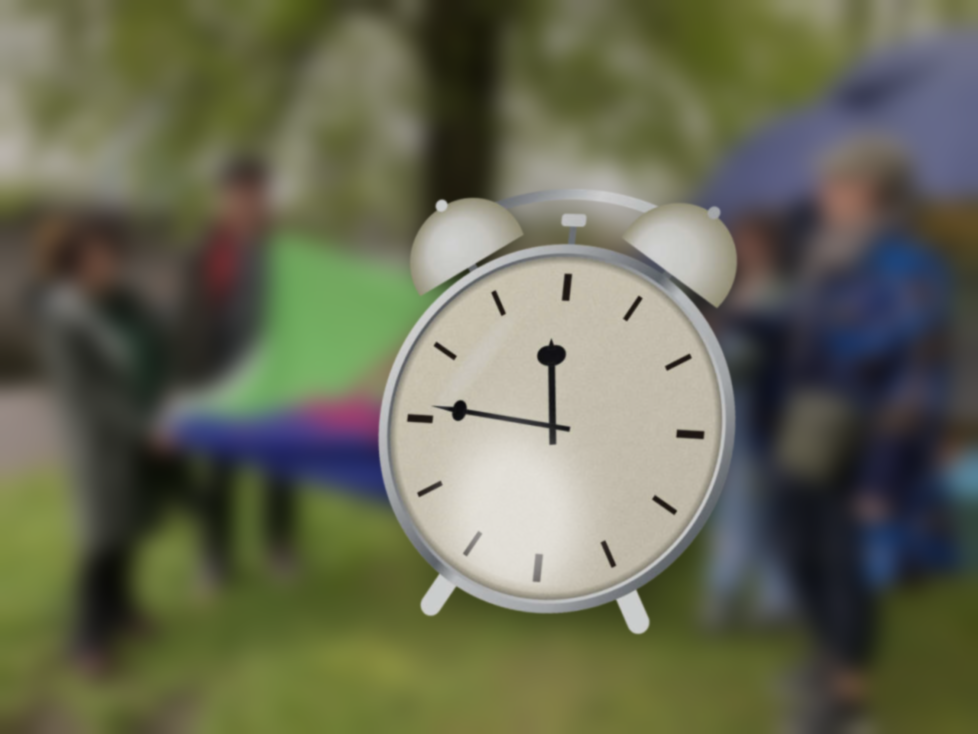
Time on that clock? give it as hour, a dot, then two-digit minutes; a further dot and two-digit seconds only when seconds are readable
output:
11.46
